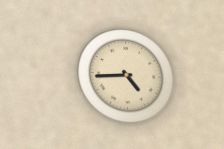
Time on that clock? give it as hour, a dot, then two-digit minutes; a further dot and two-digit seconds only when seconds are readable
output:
4.44
